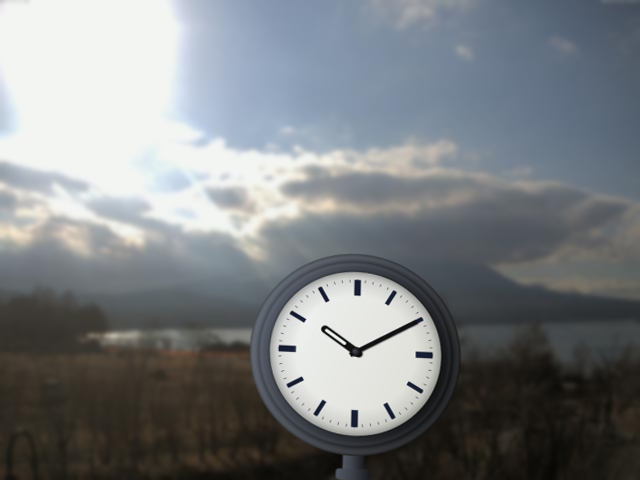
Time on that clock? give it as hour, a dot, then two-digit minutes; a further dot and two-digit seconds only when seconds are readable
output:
10.10
